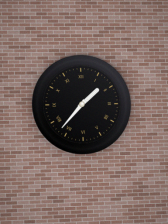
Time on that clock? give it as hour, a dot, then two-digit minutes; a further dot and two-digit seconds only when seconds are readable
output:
1.37
